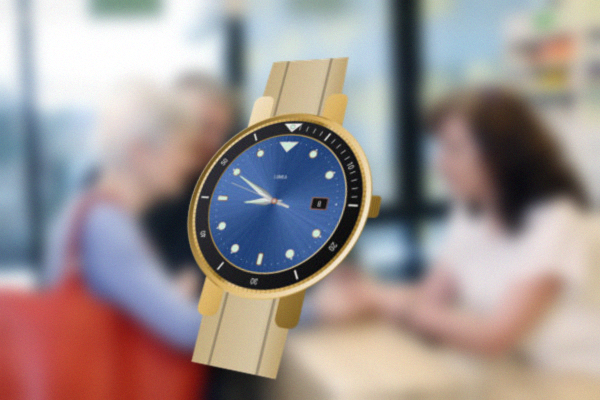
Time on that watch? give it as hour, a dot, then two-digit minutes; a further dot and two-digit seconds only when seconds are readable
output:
8.49.48
